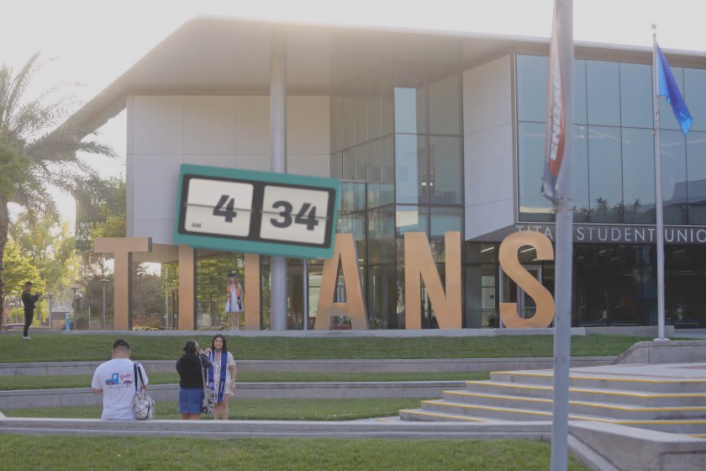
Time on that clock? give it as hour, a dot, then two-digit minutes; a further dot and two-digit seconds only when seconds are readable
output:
4.34
